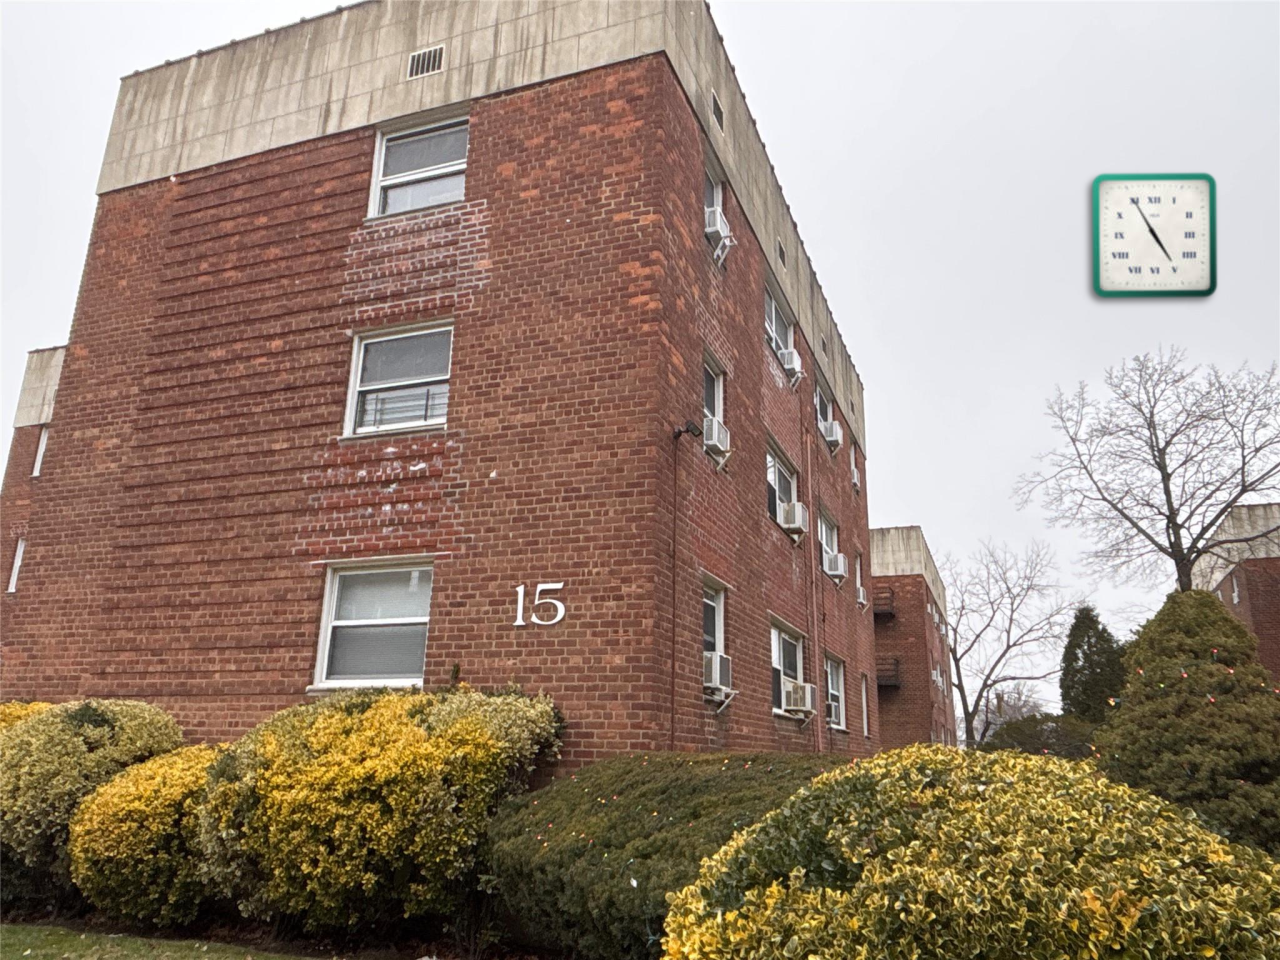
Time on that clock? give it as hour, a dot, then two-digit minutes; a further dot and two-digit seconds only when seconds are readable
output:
4.55
